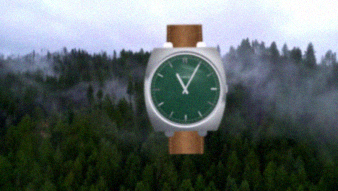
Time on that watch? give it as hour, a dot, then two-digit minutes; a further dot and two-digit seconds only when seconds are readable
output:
11.05
